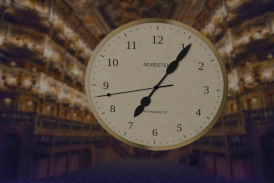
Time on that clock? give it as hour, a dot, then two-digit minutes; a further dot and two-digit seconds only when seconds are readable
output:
7.05.43
